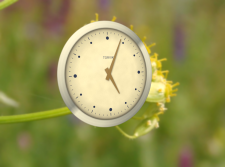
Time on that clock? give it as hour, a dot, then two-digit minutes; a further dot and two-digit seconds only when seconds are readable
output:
5.04
